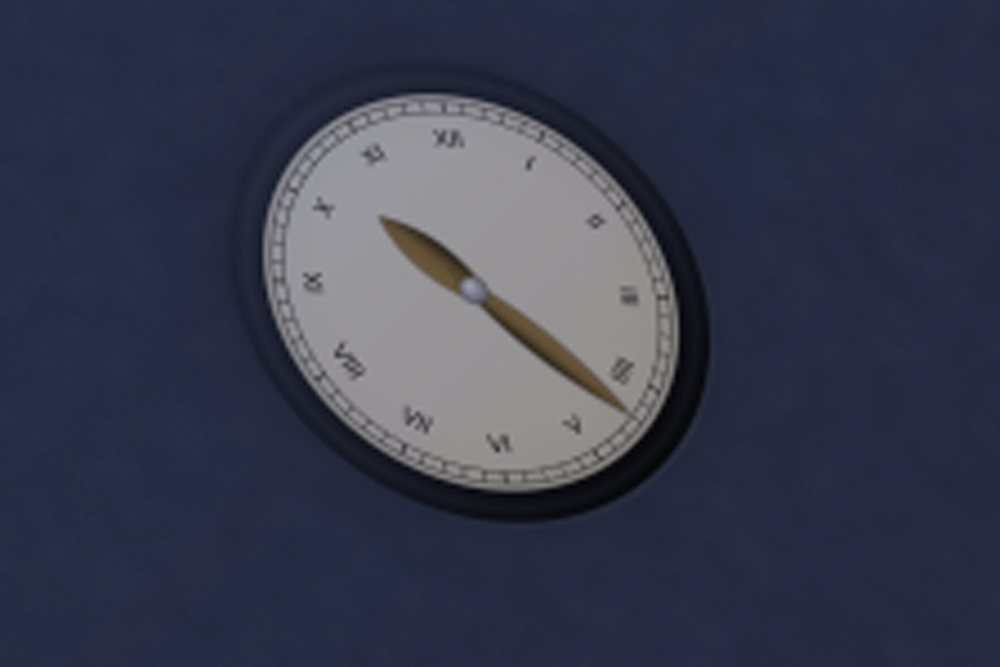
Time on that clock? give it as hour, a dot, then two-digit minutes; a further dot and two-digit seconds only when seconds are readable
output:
10.22
